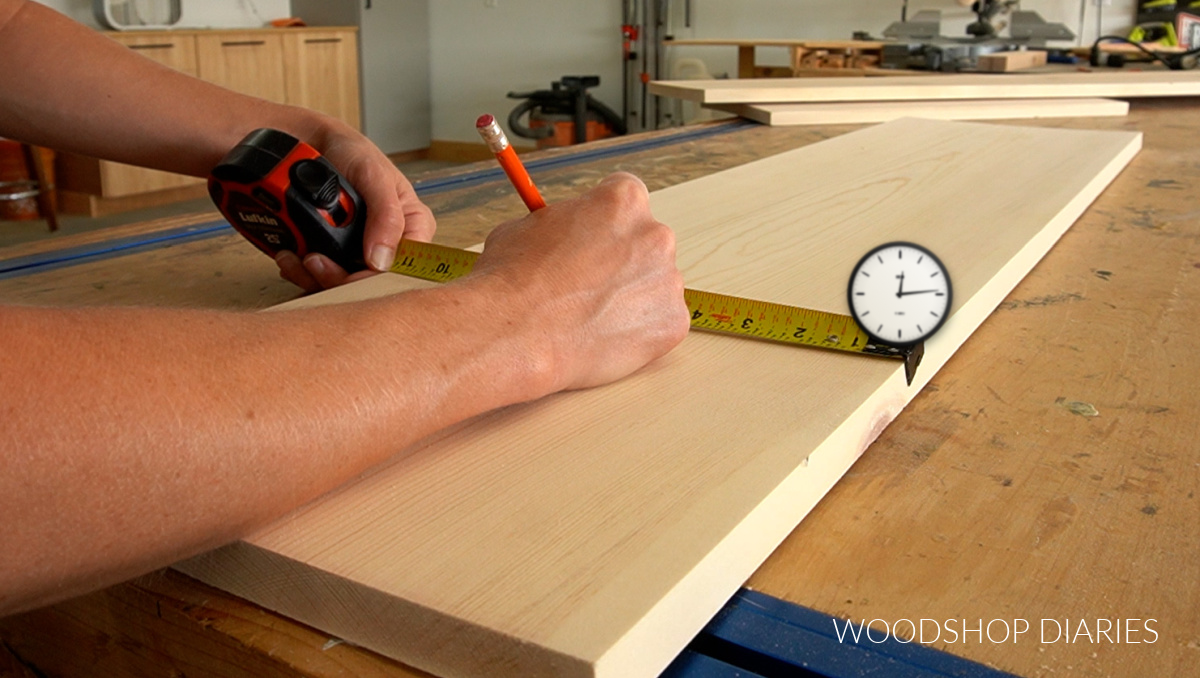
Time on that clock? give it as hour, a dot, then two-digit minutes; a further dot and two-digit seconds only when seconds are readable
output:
12.14
